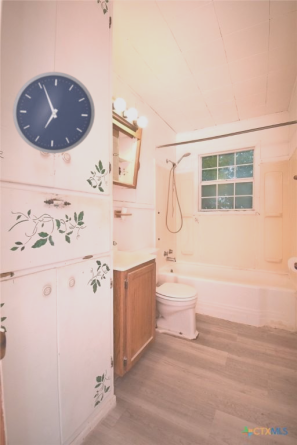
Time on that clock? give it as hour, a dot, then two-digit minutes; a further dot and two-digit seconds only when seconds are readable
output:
6.56
